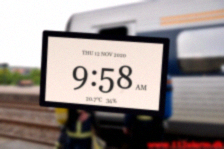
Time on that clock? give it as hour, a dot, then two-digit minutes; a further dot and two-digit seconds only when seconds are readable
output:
9.58
